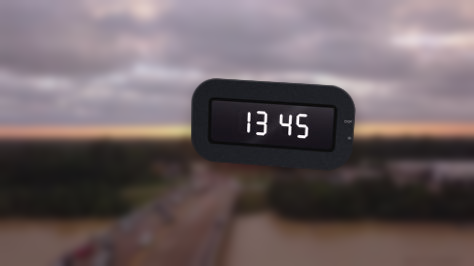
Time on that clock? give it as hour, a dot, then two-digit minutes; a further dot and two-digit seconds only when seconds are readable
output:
13.45
